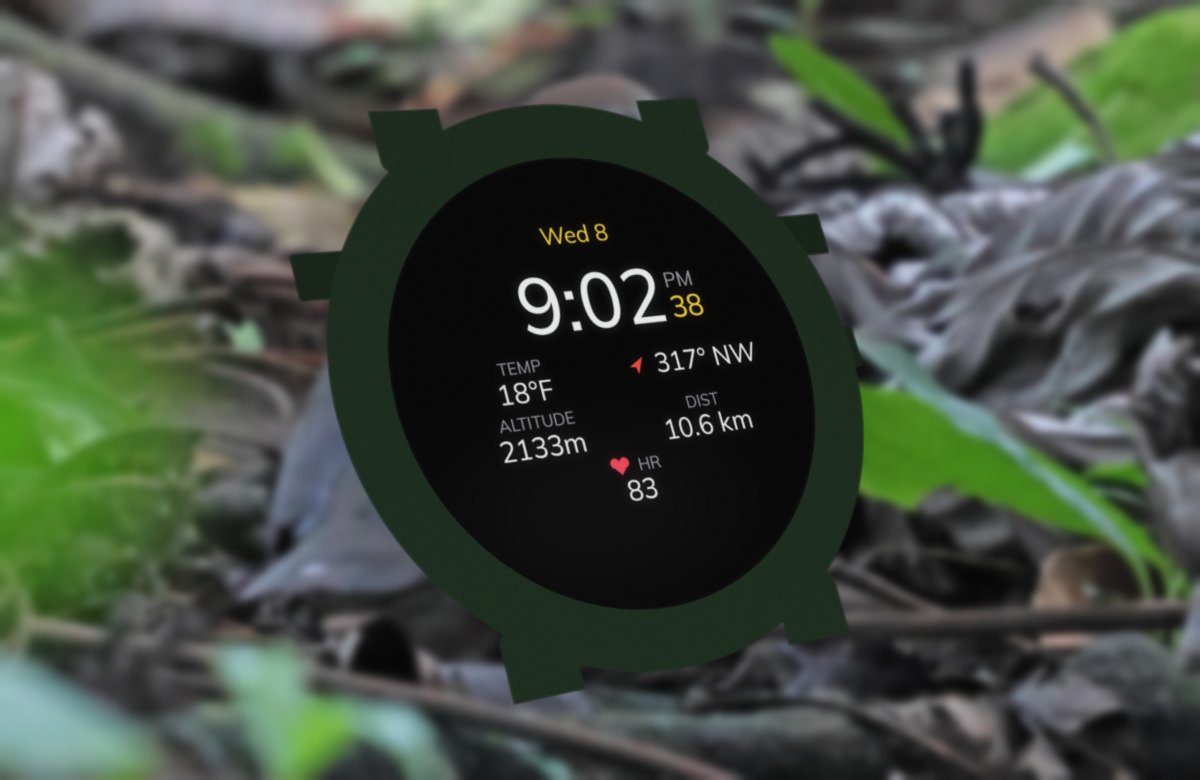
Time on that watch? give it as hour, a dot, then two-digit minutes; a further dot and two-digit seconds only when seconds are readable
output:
9.02.38
